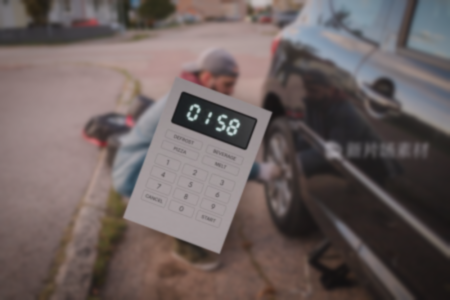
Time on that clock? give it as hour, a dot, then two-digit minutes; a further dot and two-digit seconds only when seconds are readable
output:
1.58
